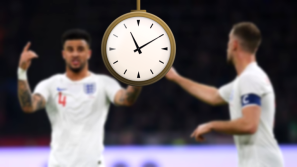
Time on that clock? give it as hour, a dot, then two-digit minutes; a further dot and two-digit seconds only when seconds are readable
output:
11.10
